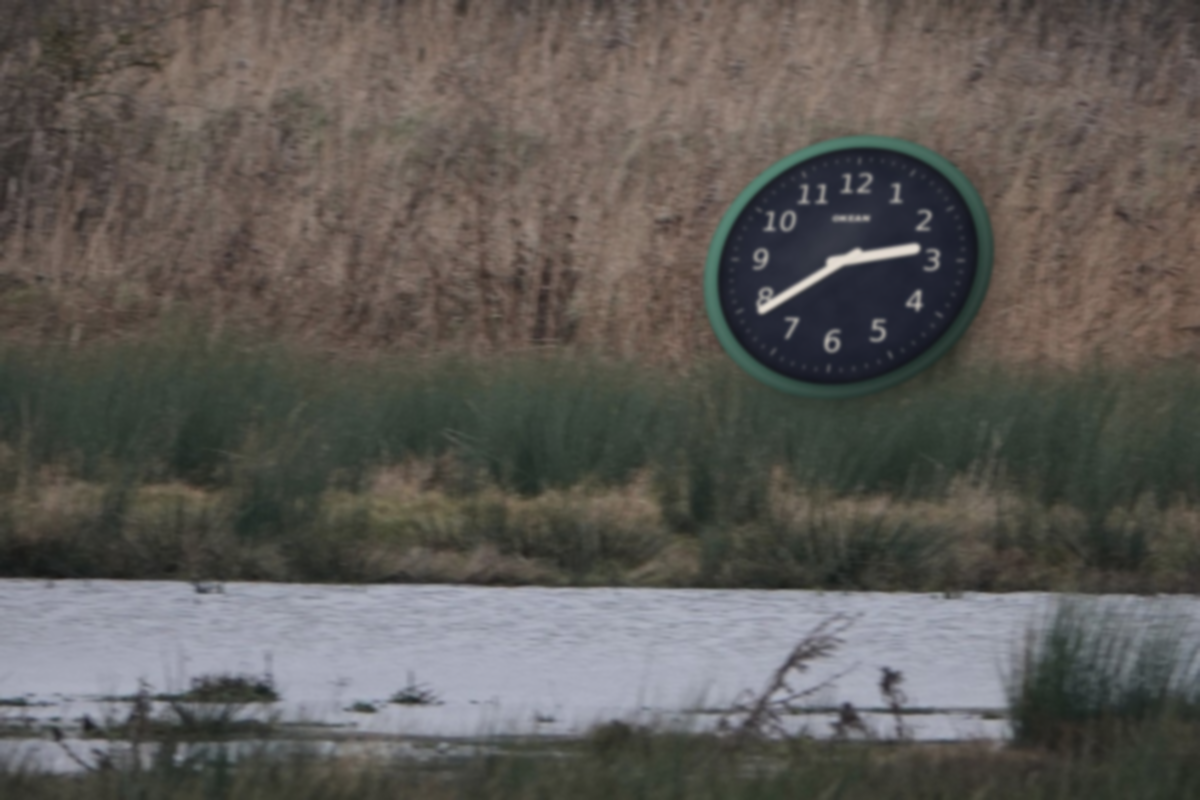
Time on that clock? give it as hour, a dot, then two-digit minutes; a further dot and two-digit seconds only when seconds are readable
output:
2.39
